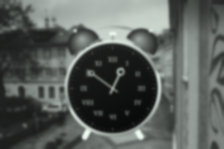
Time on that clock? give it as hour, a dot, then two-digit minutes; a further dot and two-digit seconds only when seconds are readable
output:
12.51
